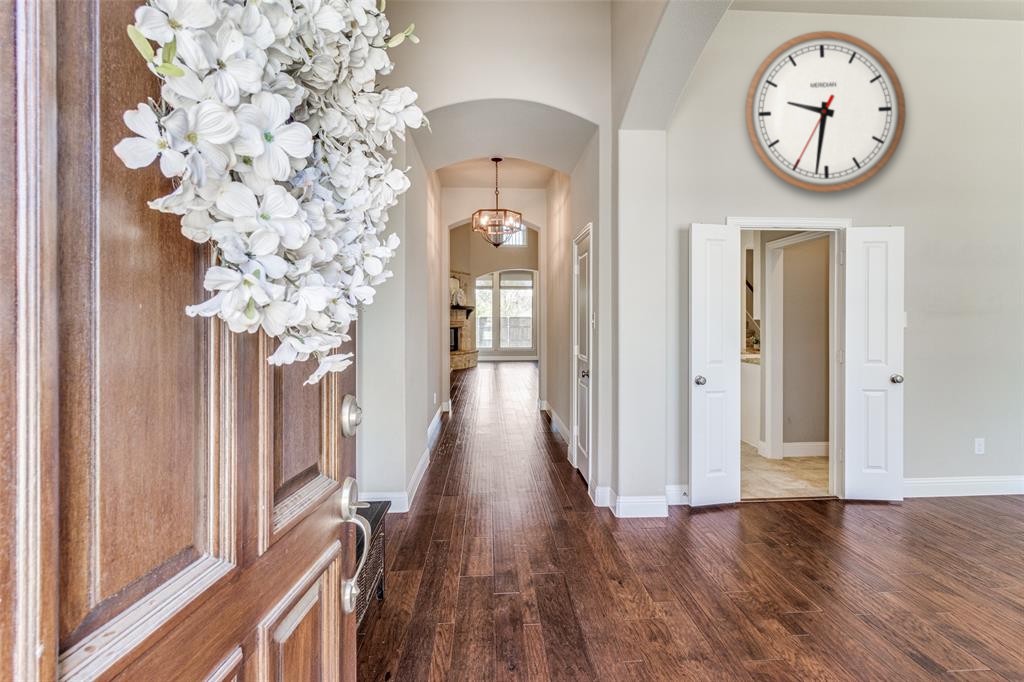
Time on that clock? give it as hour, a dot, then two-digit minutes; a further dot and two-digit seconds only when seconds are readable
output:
9.31.35
